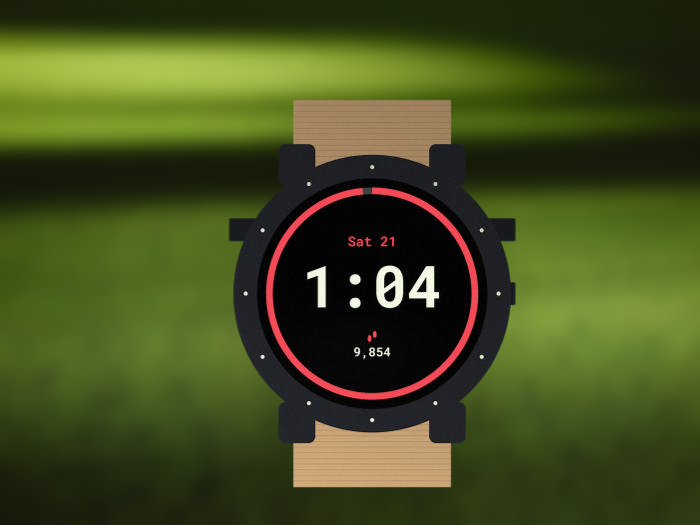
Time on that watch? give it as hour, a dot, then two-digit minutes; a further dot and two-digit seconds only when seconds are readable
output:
1.04
